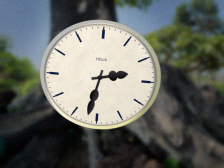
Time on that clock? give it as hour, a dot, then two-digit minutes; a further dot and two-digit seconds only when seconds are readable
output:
2.32
